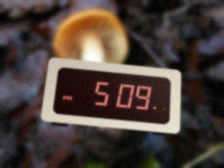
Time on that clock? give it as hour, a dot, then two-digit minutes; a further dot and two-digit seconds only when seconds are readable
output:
5.09
